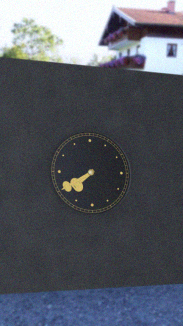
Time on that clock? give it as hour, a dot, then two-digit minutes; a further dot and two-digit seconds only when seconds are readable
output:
7.40
